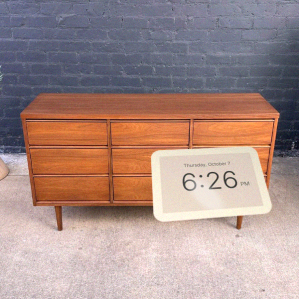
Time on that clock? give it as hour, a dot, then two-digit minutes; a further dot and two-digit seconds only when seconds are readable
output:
6.26
